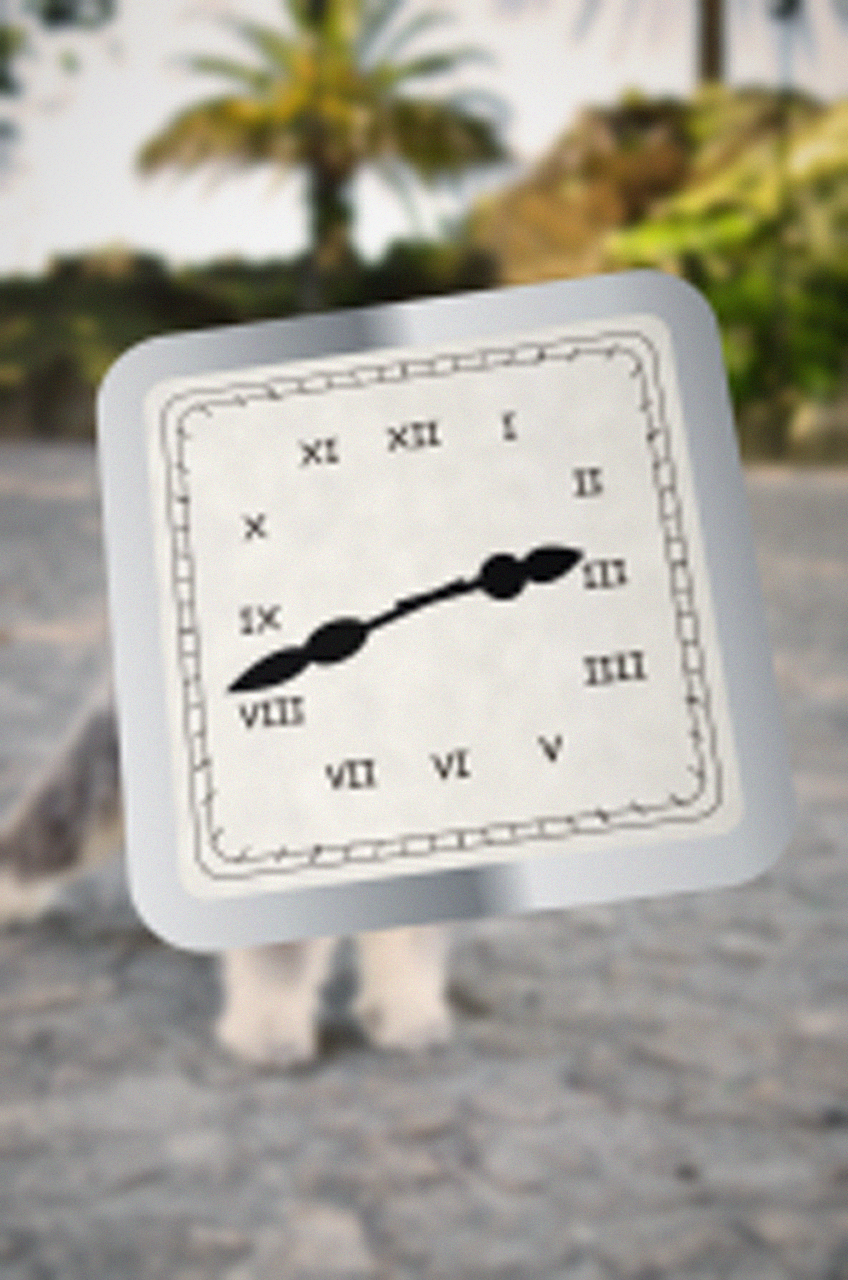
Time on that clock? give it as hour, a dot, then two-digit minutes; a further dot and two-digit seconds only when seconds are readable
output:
2.42
